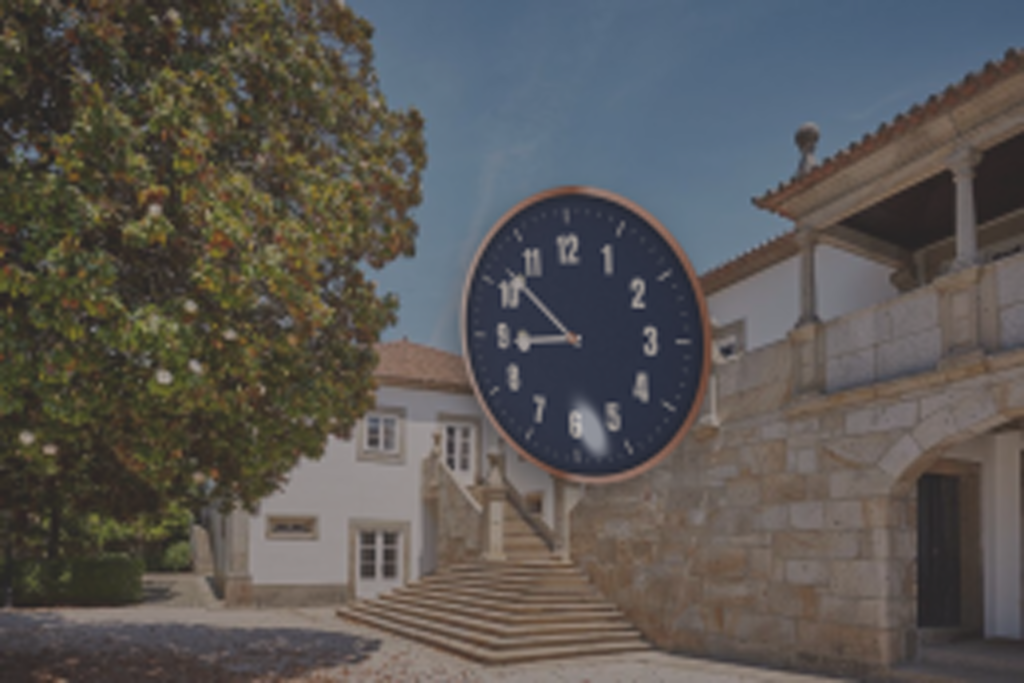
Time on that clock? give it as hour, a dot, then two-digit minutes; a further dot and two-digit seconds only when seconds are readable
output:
8.52
